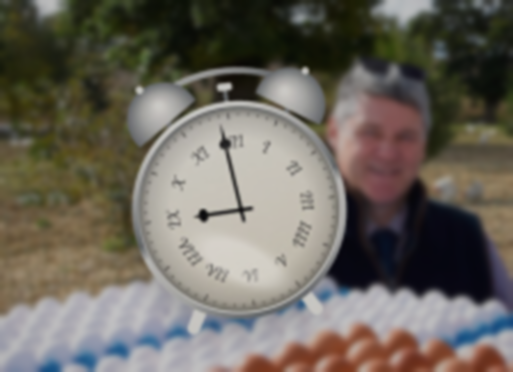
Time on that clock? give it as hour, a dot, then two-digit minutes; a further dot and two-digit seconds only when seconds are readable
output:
8.59
